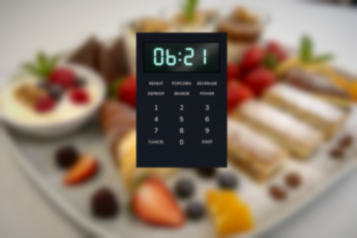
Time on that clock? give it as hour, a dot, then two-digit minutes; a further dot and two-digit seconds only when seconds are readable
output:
6.21
